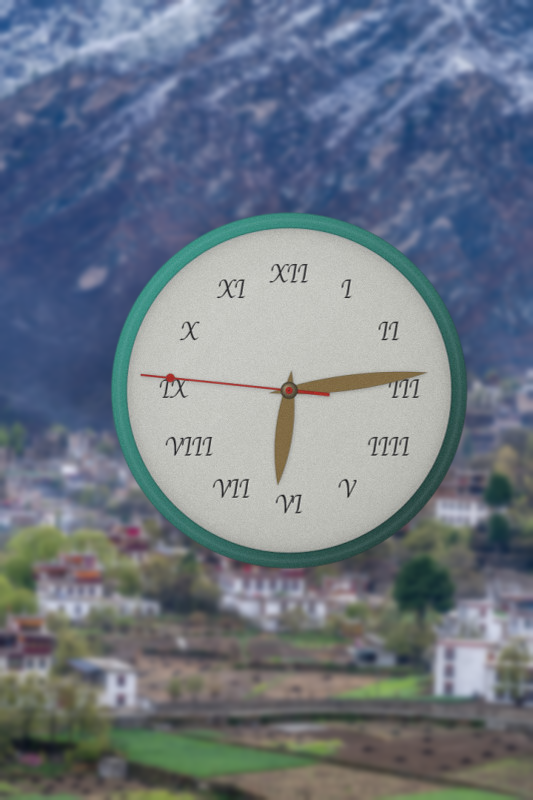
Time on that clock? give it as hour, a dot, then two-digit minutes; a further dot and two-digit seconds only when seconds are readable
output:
6.13.46
